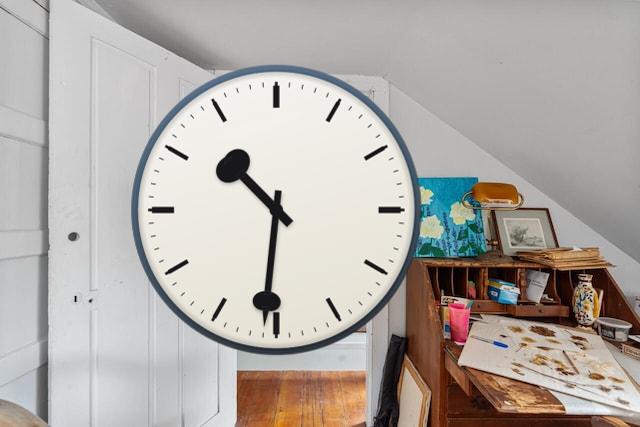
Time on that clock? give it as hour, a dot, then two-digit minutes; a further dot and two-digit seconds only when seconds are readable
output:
10.31
